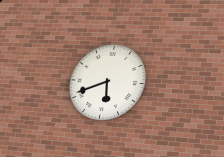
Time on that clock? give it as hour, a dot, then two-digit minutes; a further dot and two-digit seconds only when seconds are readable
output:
5.41
